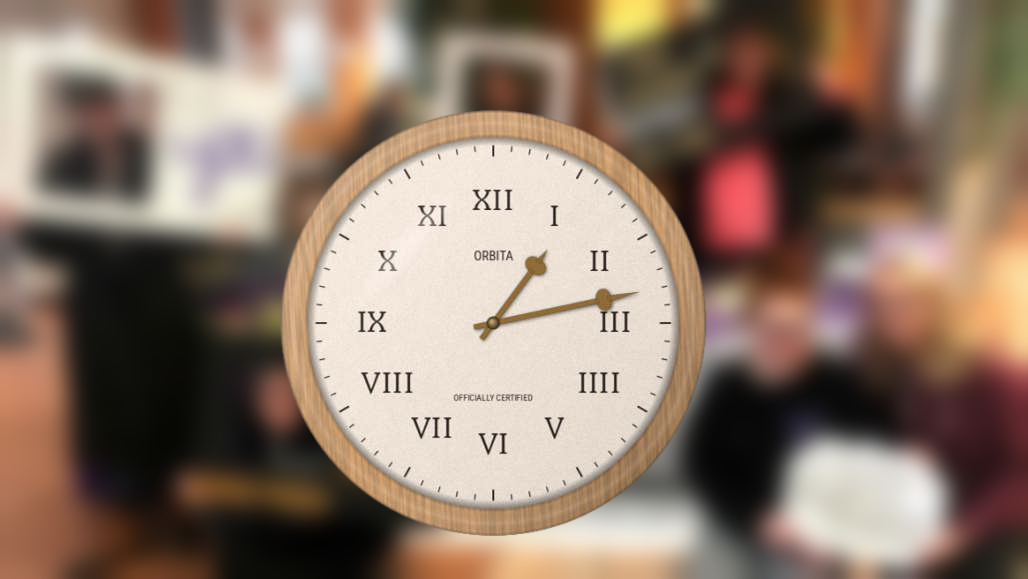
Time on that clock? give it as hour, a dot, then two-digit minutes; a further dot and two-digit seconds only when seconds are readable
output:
1.13
